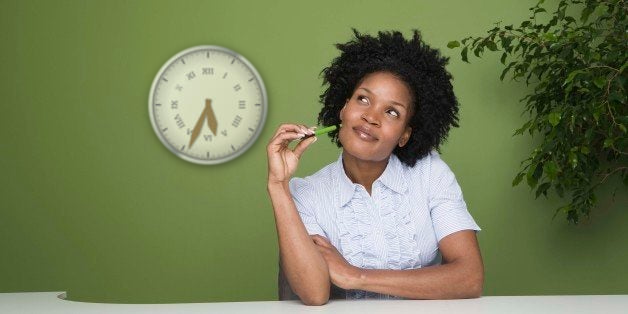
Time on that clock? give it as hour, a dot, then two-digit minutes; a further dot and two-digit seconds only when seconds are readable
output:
5.34
